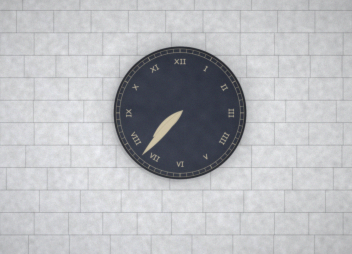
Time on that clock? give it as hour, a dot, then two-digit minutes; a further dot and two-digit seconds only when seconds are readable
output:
7.37
